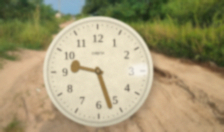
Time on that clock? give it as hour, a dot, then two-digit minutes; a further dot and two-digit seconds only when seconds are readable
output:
9.27
